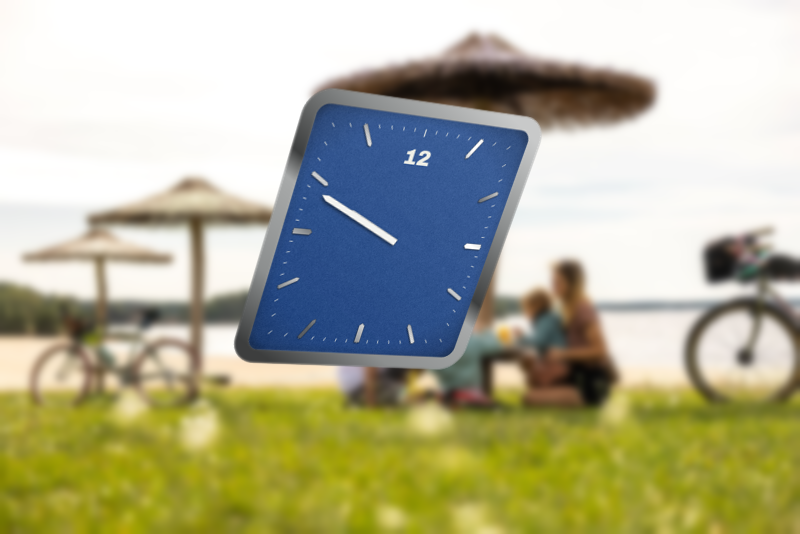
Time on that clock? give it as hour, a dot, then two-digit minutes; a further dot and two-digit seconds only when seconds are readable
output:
9.49
